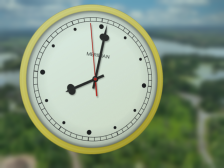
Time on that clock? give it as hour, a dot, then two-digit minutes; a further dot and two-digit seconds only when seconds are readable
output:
8.00.58
